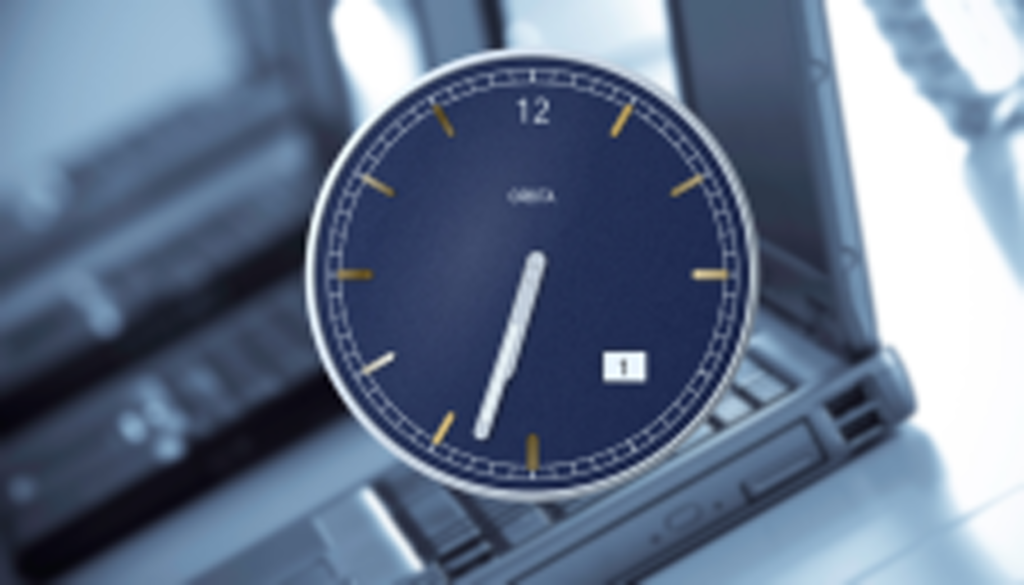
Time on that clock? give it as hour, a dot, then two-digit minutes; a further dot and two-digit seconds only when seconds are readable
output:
6.33
